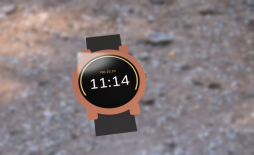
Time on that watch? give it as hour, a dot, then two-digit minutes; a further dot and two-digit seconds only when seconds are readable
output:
11.14
